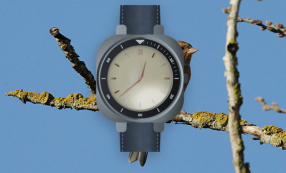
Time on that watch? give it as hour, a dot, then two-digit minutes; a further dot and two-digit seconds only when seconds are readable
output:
12.38
